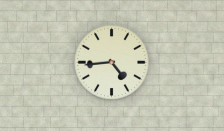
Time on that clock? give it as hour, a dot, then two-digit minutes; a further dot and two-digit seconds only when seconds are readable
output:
4.44
